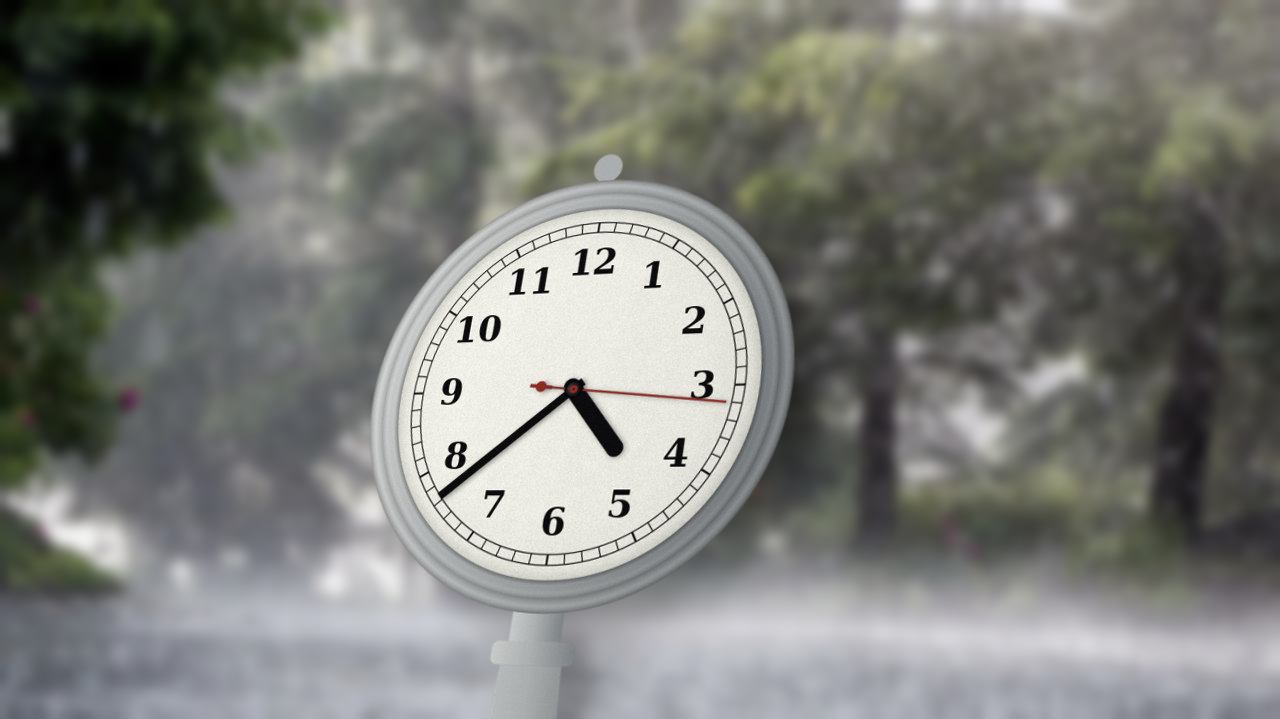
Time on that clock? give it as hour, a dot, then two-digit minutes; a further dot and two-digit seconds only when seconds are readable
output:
4.38.16
